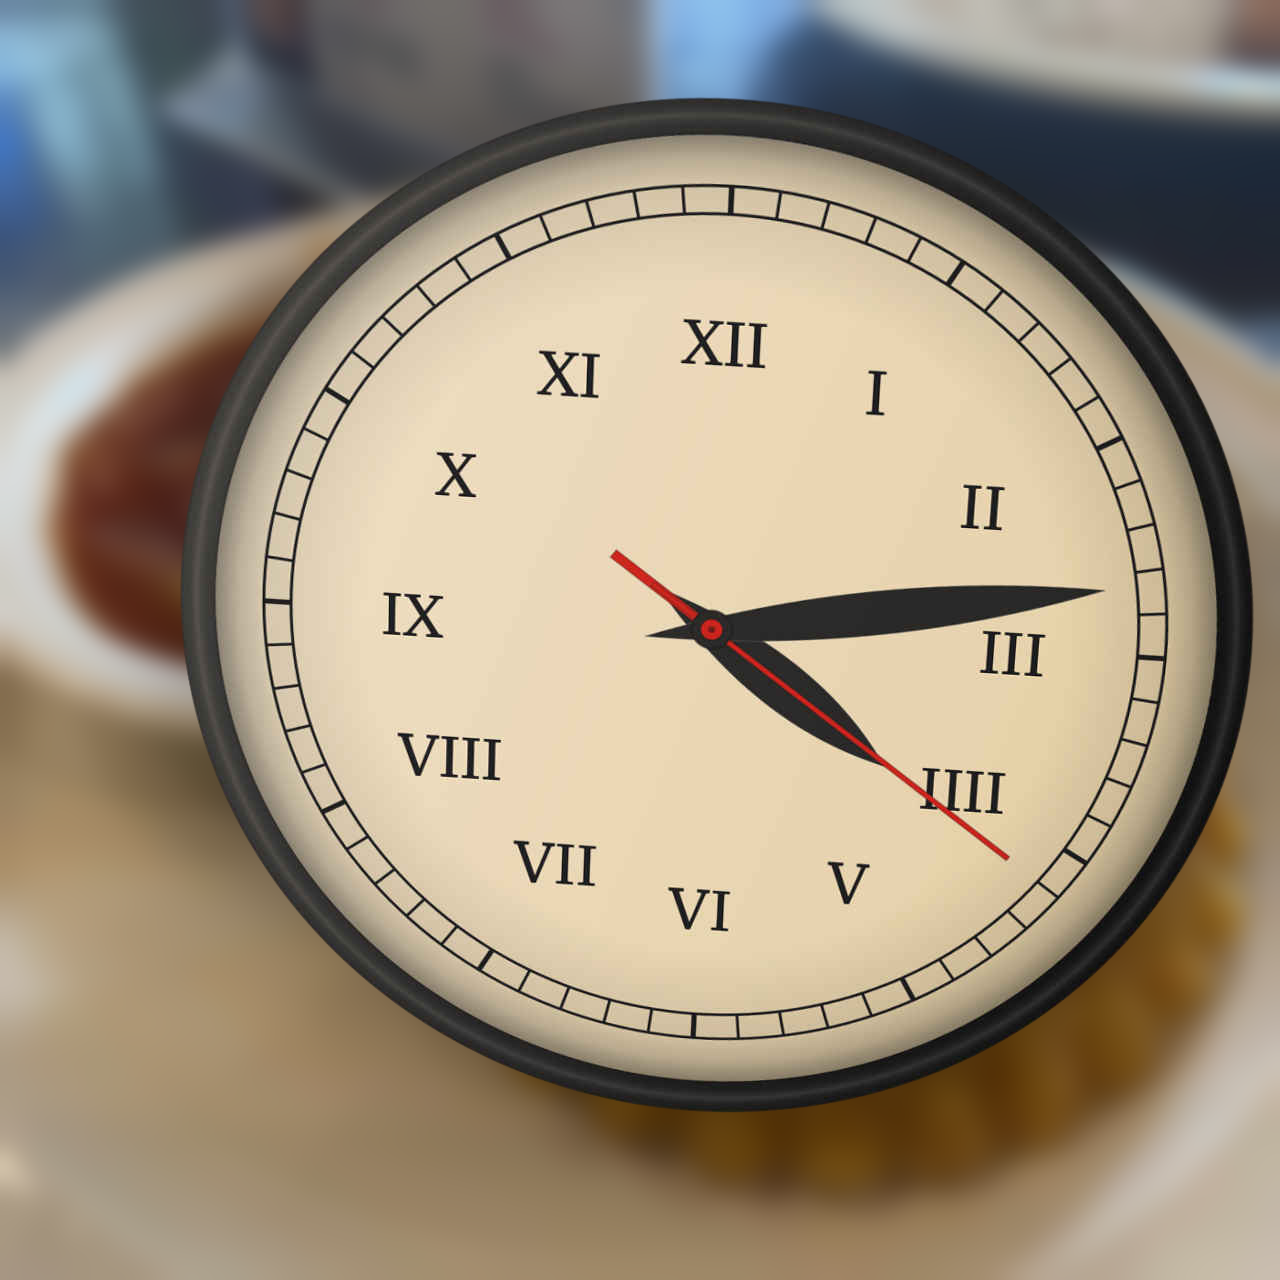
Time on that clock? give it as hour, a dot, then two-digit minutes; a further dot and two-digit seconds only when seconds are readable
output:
4.13.21
